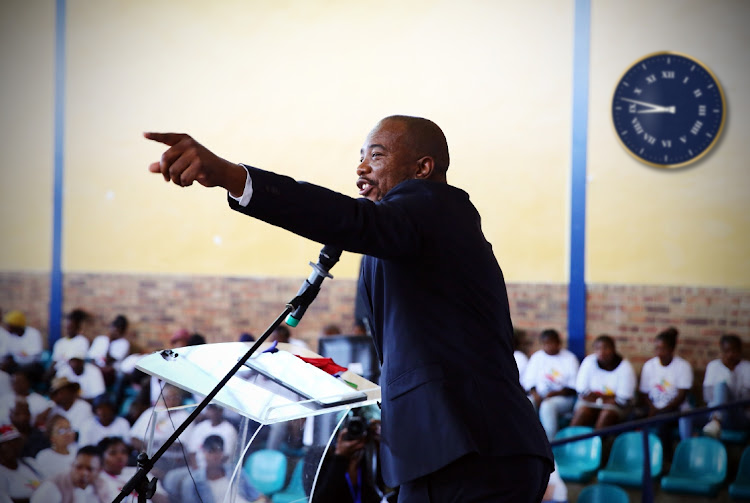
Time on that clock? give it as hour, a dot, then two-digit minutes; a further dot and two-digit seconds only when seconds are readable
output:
8.47
